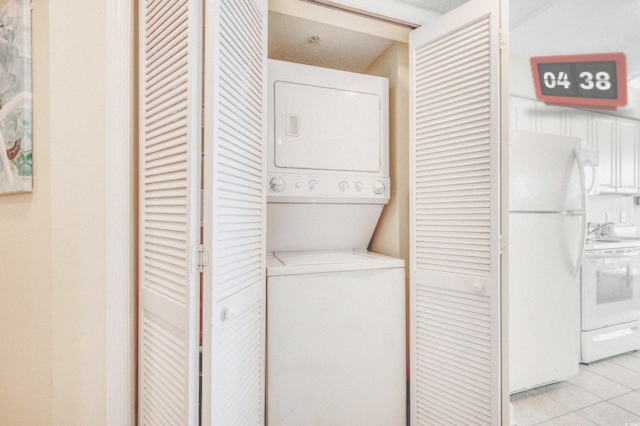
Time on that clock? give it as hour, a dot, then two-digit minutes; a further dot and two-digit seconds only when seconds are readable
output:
4.38
